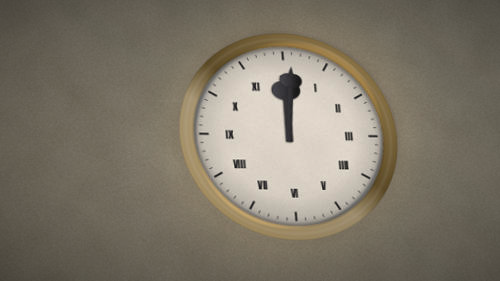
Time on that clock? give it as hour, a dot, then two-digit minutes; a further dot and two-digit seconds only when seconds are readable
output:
12.01
